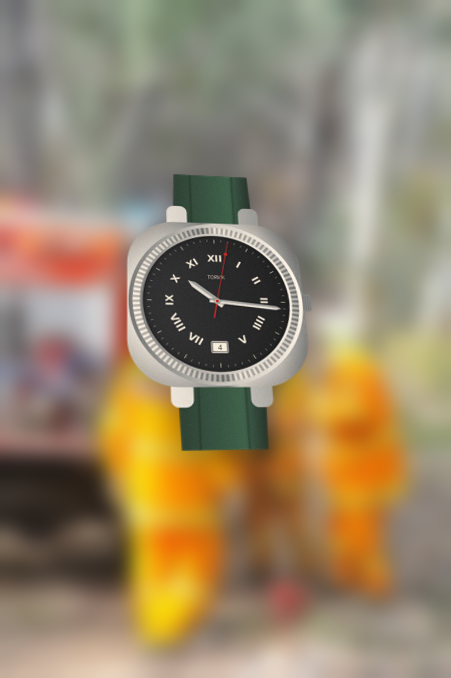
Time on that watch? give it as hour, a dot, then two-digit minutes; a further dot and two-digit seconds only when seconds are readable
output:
10.16.02
